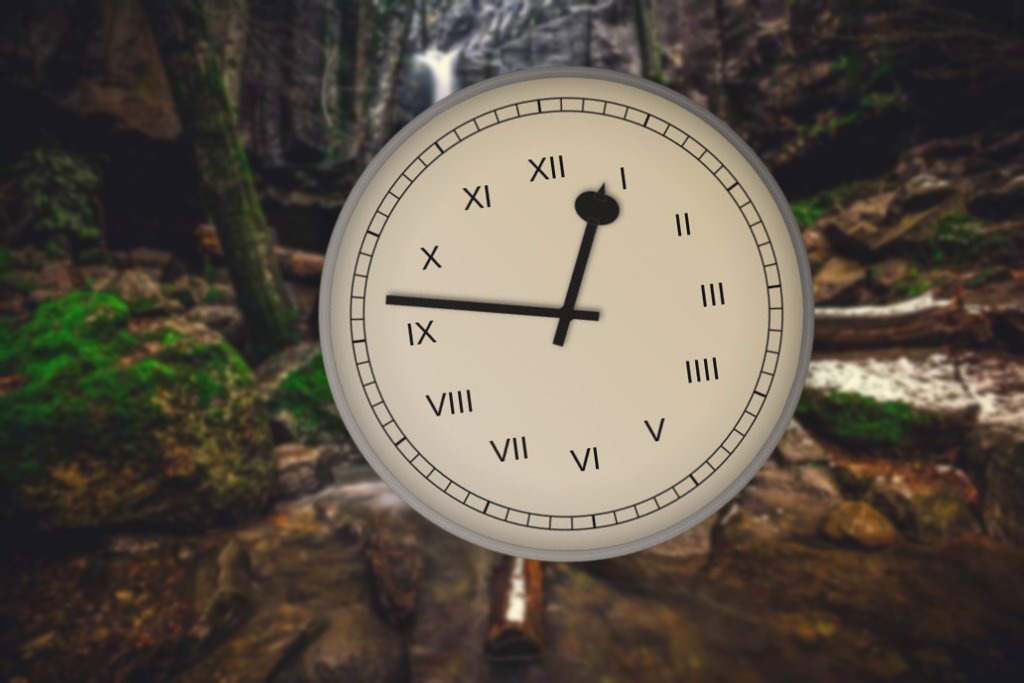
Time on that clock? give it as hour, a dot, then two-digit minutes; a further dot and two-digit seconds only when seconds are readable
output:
12.47
